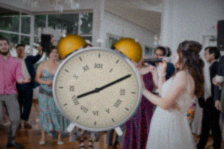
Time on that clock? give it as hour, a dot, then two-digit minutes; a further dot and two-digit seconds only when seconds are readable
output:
8.10
